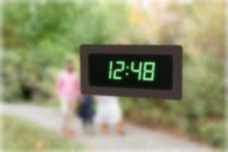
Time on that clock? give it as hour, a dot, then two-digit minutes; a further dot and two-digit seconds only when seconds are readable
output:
12.48
